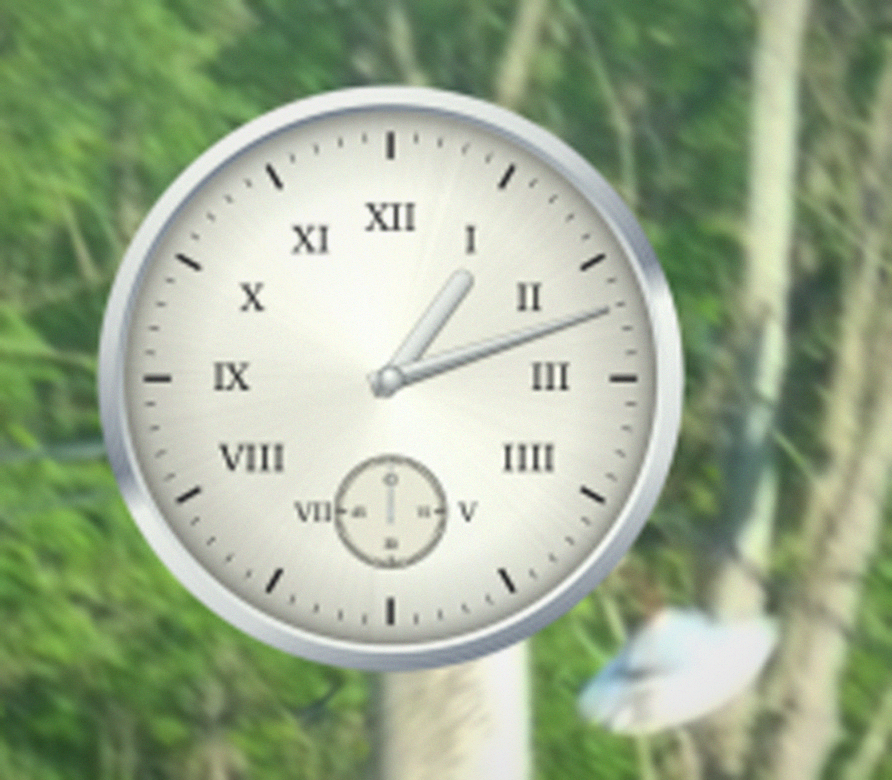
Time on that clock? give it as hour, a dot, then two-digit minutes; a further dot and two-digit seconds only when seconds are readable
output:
1.12
